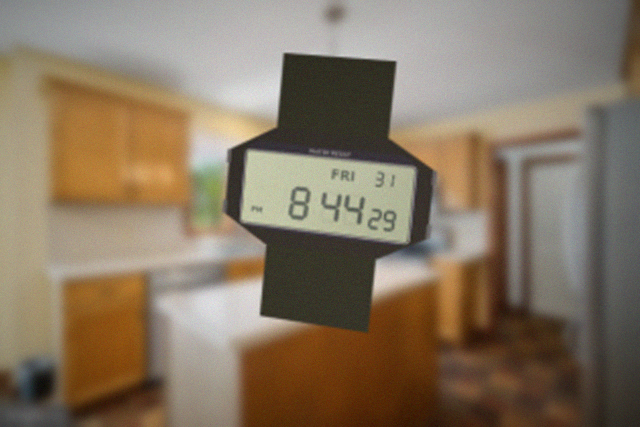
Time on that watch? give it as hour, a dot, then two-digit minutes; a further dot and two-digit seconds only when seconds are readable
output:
8.44.29
